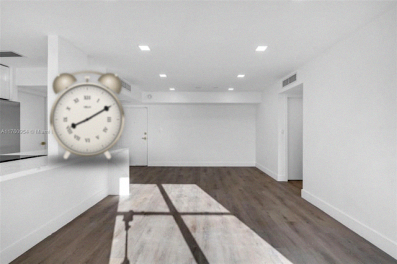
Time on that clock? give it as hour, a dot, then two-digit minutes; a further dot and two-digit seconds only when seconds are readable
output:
8.10
